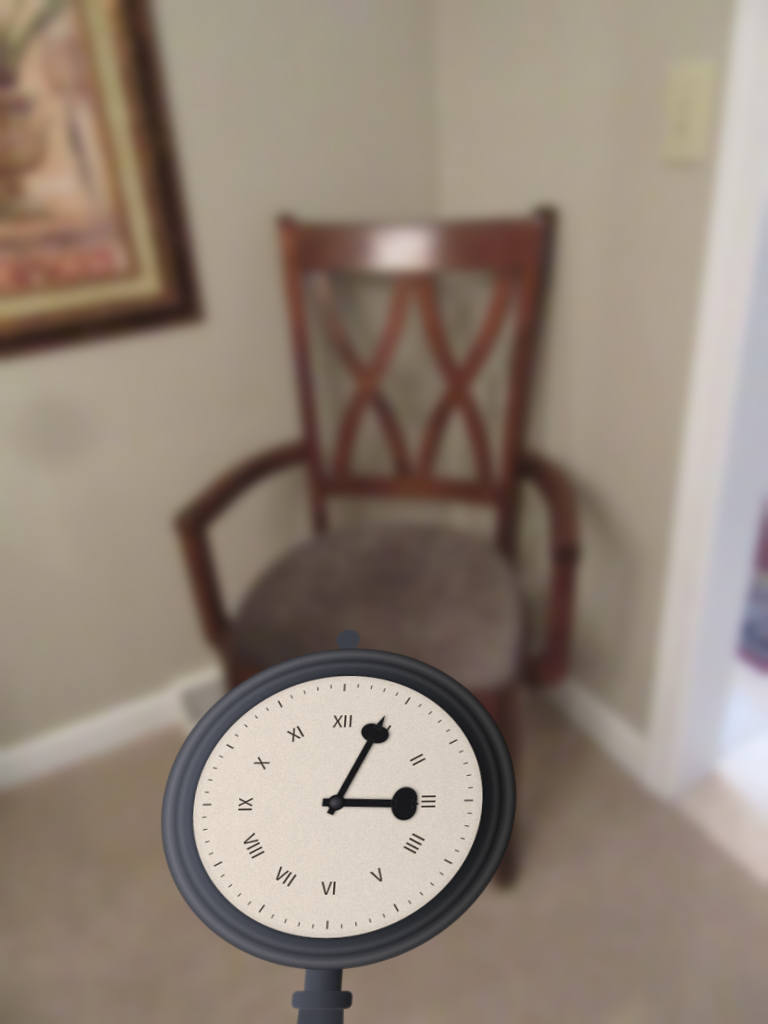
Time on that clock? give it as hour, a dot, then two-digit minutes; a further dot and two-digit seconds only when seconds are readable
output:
3.04
